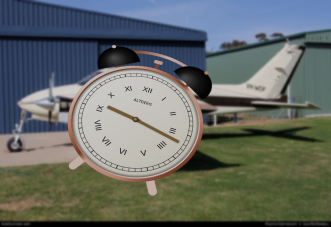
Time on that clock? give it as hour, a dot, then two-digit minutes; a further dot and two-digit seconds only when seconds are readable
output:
9.17
